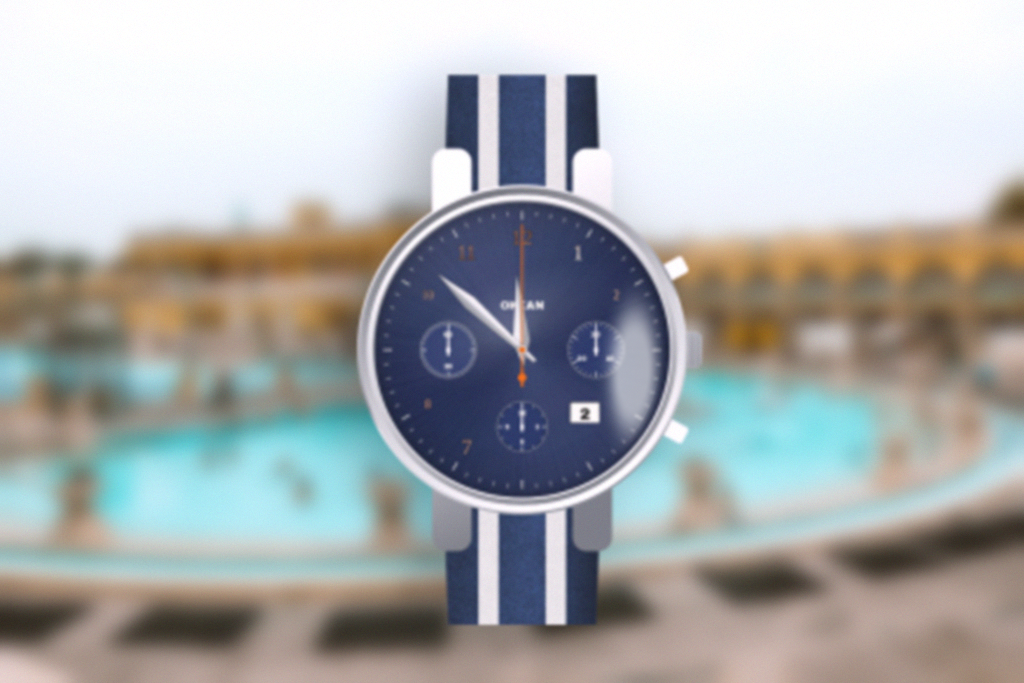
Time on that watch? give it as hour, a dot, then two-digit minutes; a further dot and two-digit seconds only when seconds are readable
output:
11.52
